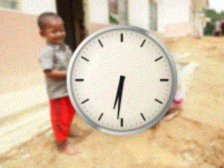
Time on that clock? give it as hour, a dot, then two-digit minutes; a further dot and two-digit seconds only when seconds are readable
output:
6.31
